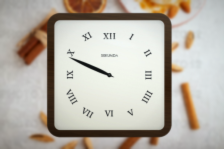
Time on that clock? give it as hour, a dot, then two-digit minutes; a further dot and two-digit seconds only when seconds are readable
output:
9.49
